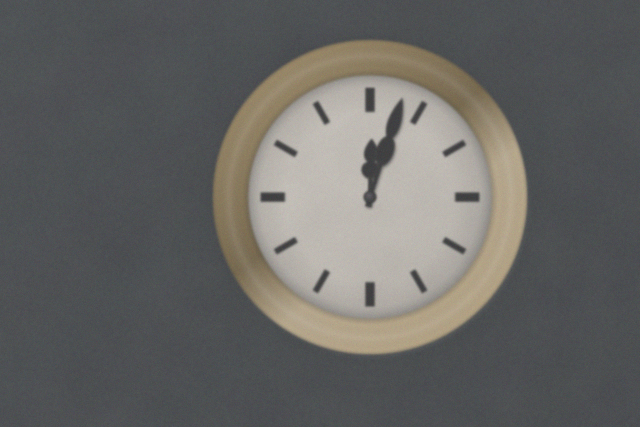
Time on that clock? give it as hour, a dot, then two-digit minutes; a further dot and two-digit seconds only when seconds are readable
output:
12.03
